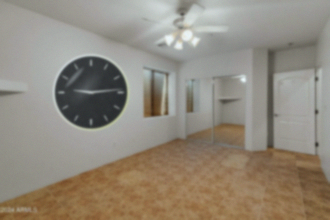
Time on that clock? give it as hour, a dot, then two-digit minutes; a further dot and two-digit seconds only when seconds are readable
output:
9.14
